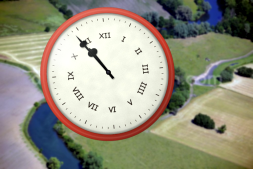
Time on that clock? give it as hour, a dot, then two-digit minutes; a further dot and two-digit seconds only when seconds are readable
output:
10.54
